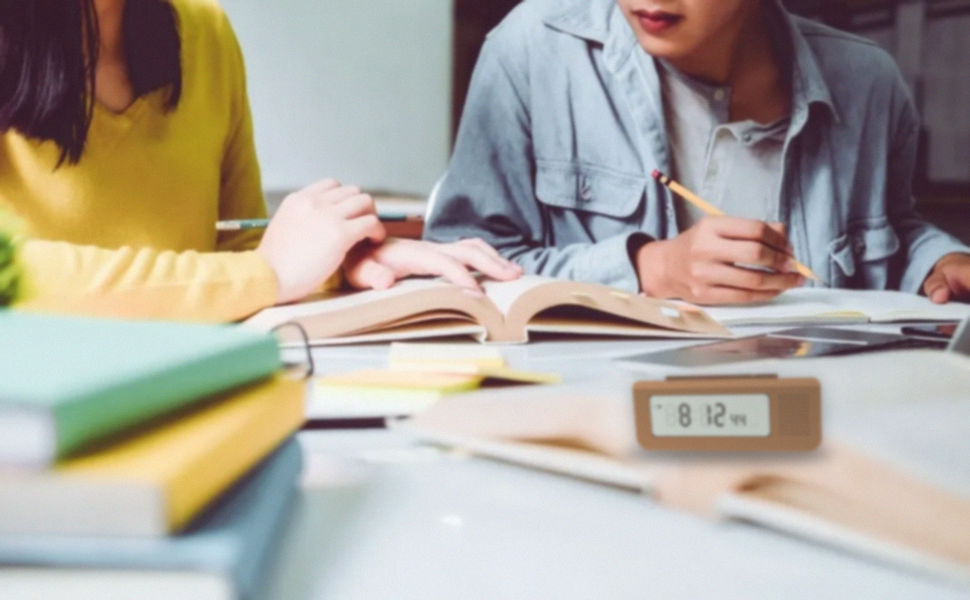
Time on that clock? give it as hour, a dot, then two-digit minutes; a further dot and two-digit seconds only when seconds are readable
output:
8.12
